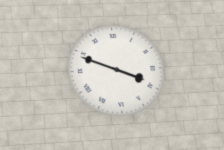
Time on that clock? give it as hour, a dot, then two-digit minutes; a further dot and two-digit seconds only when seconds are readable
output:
3.49
